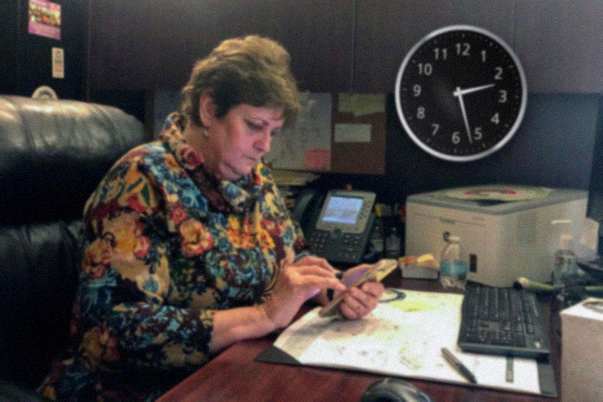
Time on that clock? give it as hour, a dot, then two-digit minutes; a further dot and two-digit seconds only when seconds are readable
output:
2.27
